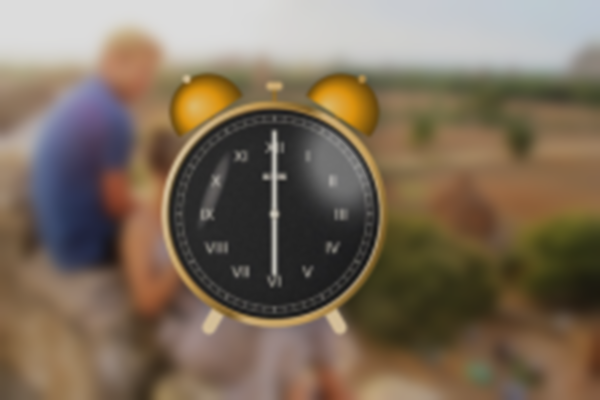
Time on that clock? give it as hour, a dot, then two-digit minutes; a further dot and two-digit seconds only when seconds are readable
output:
6.00
